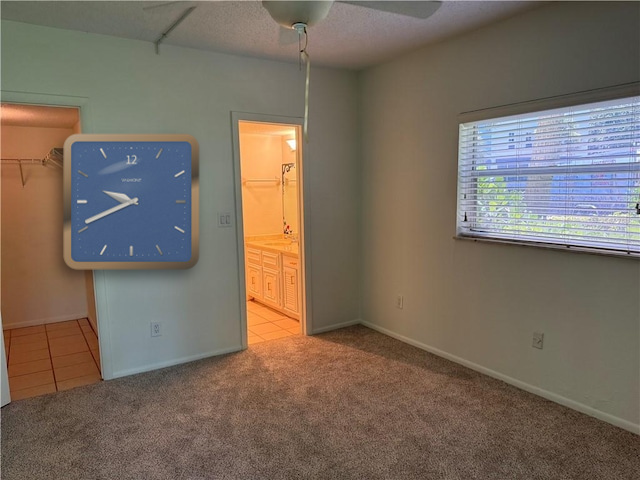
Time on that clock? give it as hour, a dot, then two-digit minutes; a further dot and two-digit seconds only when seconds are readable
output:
9.41
